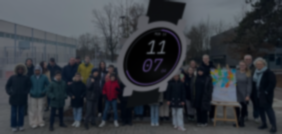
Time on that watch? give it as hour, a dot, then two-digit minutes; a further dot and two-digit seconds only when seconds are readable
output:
11.07
